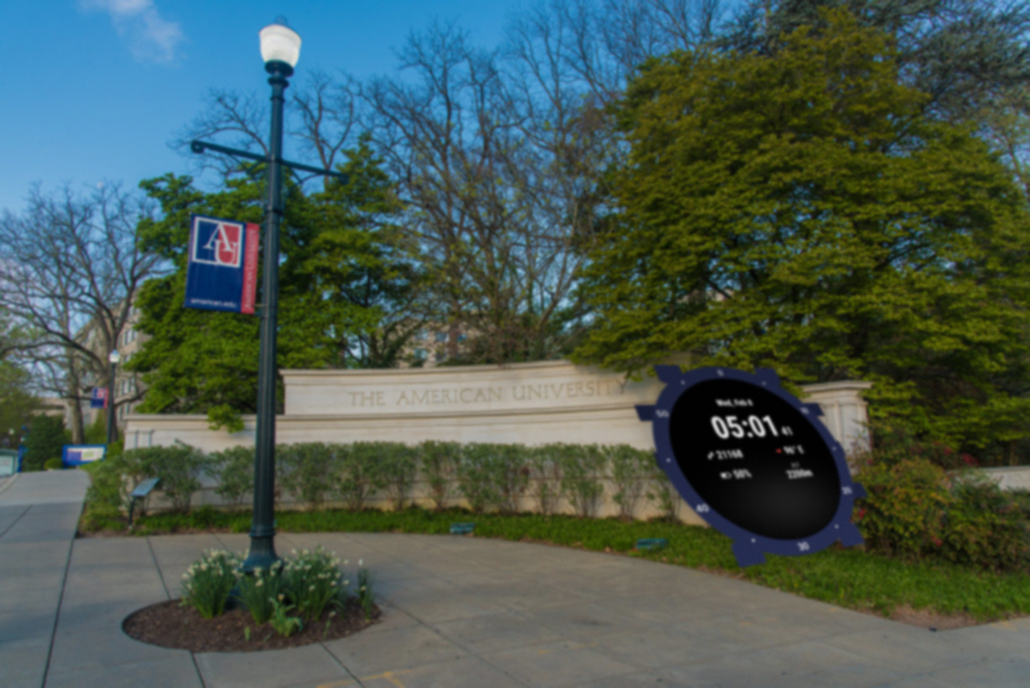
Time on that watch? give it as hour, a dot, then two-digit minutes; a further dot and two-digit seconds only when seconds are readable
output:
5.01
